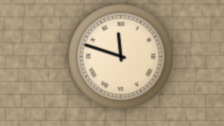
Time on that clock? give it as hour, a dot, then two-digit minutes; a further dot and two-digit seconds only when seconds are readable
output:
11.48
